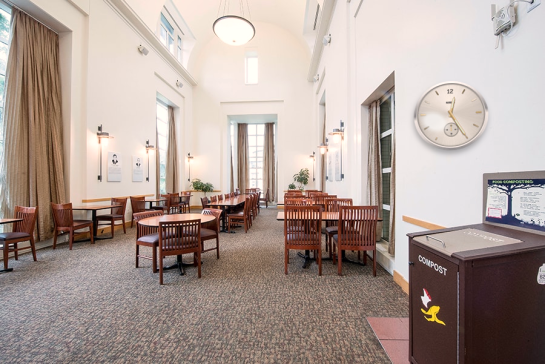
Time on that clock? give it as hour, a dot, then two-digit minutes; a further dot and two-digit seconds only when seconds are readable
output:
12.25
